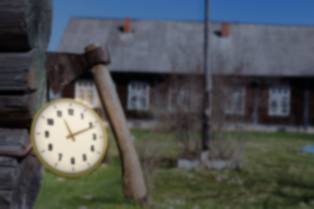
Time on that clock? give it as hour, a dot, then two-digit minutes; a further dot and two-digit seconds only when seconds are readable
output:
11.11
